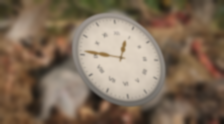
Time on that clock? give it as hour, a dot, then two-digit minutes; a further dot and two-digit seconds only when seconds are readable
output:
12.46
